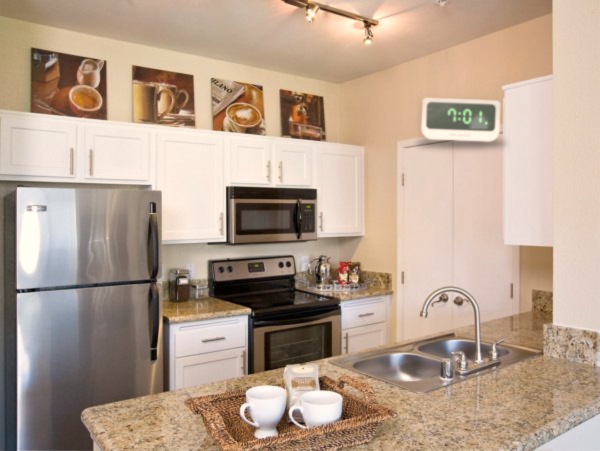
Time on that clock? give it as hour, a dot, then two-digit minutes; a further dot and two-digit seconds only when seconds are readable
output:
7.01
